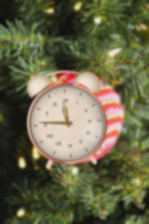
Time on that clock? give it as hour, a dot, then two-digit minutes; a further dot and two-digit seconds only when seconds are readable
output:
11.46
